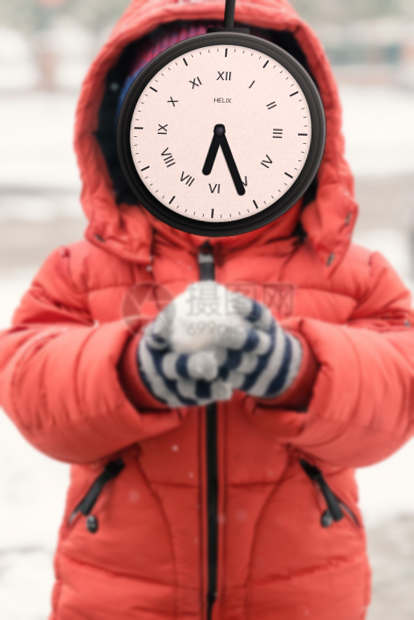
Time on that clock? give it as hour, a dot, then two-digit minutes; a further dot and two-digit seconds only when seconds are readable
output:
6.26
